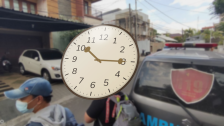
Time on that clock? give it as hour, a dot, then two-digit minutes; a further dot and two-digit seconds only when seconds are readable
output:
10.15
